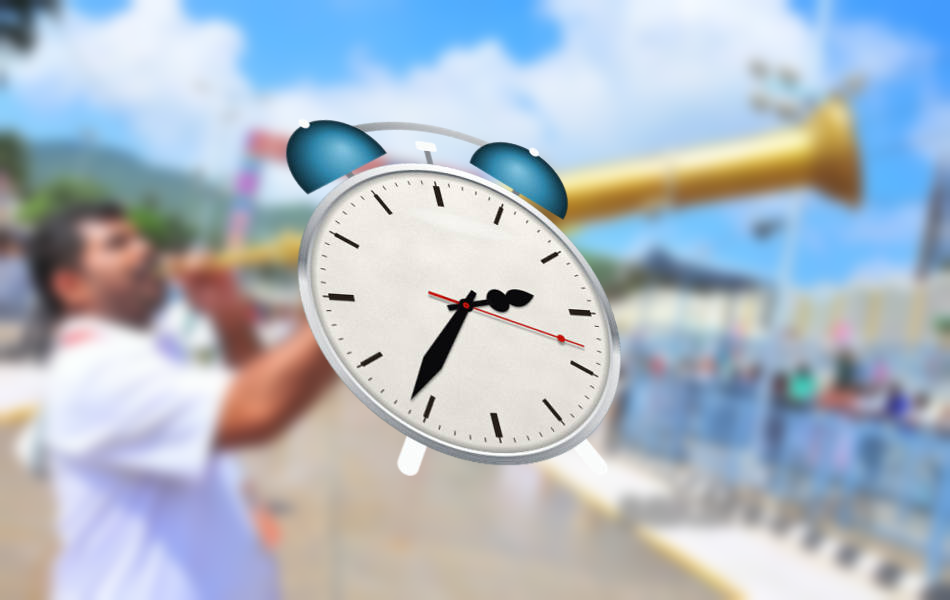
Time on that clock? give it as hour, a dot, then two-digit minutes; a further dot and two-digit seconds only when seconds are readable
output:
2.36.18
